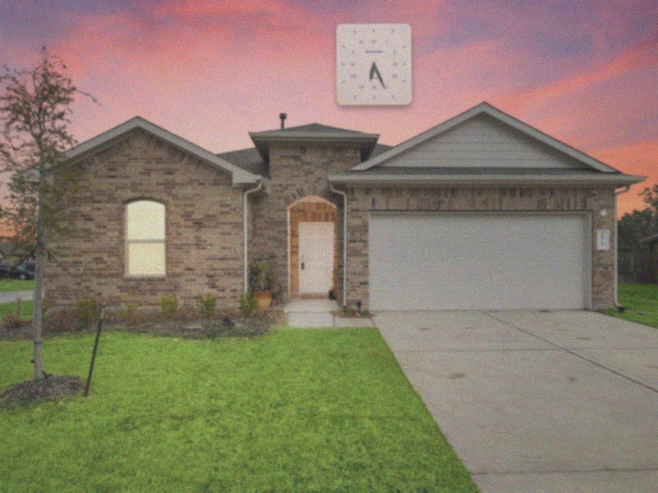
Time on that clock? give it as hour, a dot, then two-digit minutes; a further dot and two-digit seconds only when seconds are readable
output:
6.26
